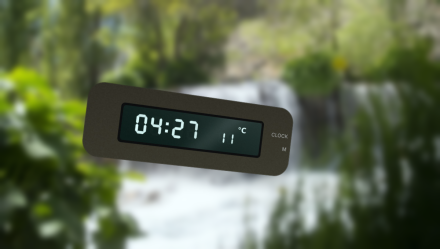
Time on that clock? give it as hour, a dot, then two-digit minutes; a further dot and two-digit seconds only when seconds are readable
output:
4.27
